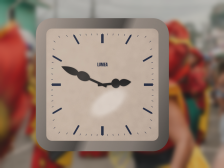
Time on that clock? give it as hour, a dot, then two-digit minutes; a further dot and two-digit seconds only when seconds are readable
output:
2.49
